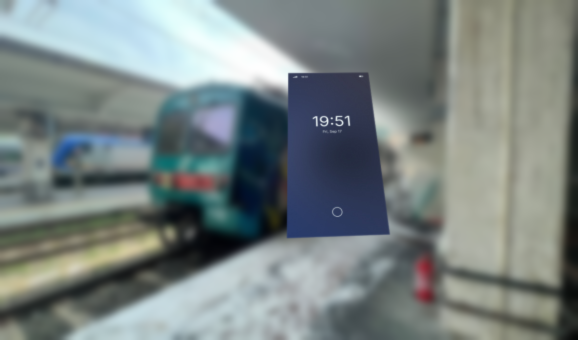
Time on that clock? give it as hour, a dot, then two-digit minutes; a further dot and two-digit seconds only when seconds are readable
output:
19.51
